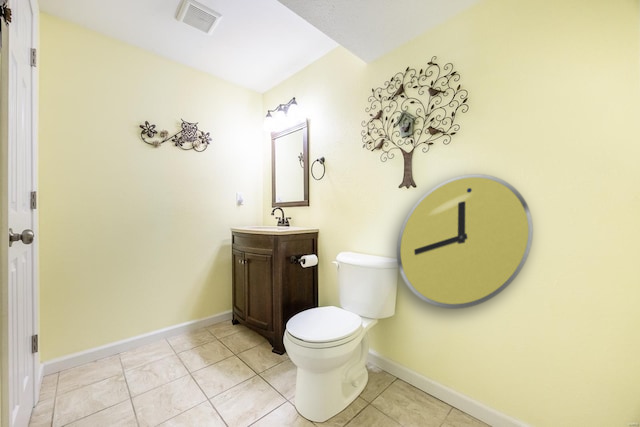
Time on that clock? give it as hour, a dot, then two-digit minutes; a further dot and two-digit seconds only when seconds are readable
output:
11.42
